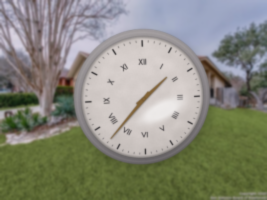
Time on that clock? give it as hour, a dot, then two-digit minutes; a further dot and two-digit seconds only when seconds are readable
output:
1.37
